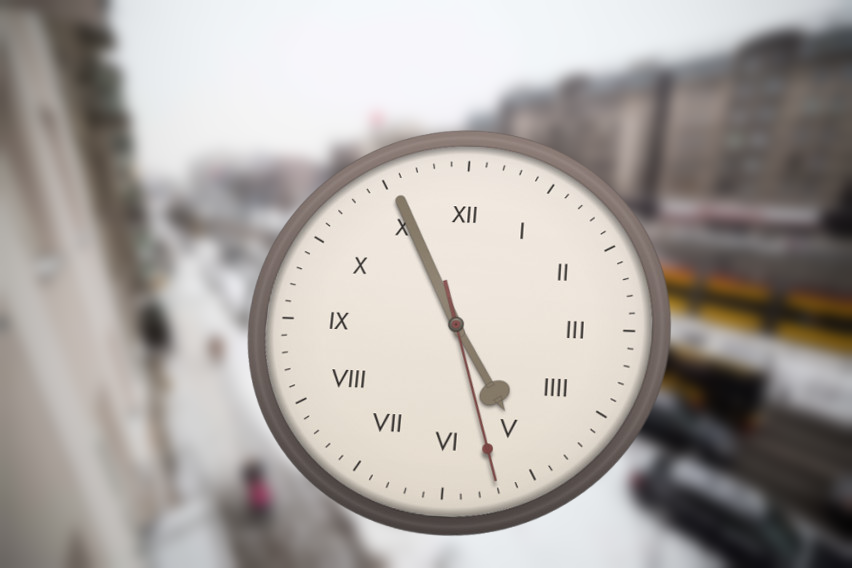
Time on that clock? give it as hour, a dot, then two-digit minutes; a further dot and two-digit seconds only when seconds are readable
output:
4.55.27
